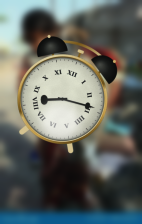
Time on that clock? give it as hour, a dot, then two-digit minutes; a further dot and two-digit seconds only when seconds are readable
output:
8.14
